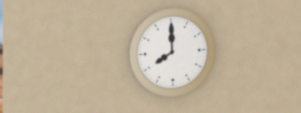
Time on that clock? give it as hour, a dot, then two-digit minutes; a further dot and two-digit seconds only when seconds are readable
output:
8.00
